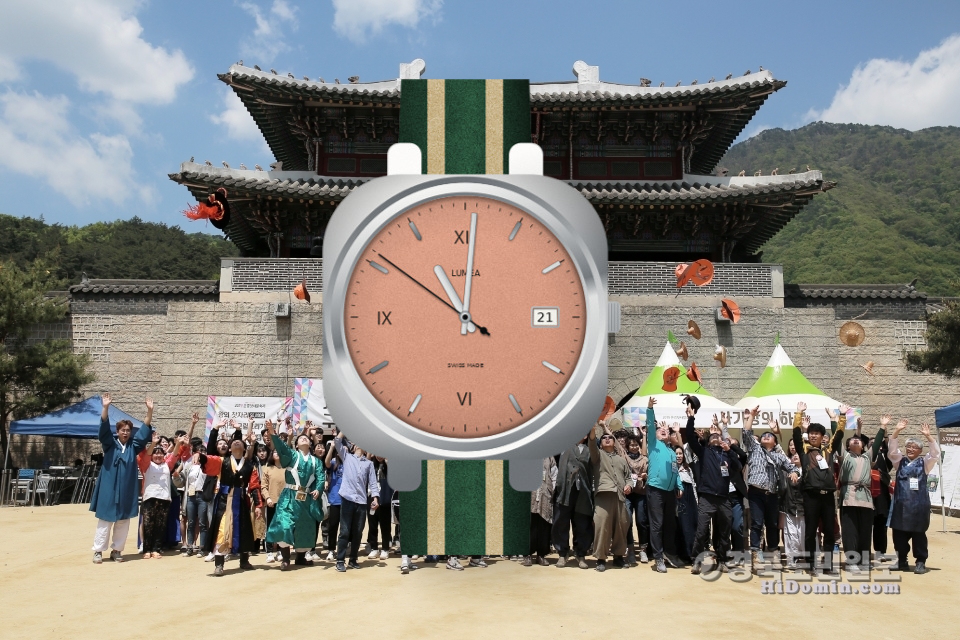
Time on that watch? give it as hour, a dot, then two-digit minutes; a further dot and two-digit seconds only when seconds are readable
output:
11.00.51
